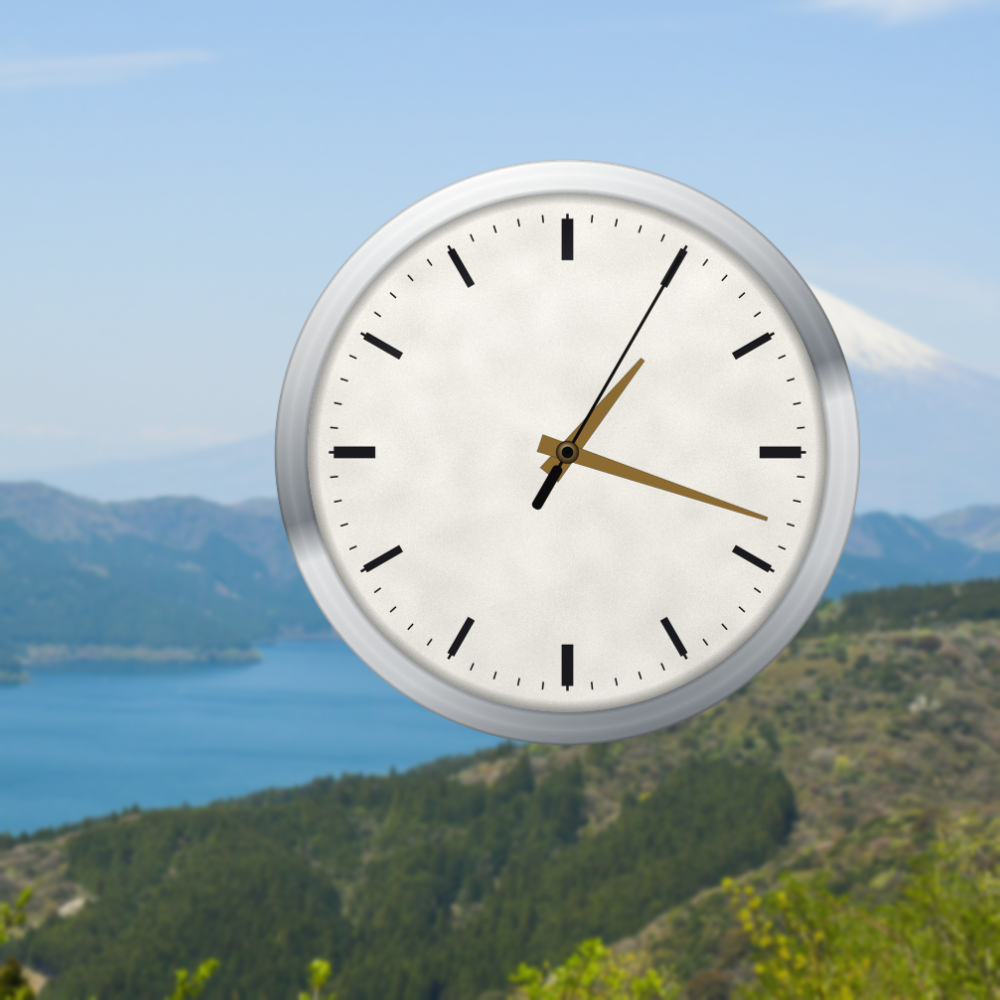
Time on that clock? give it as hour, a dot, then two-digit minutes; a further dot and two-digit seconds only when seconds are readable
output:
1.18.05
